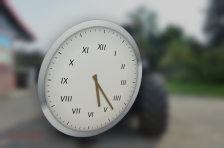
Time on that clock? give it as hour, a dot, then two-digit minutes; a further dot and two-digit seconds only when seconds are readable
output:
5.23
